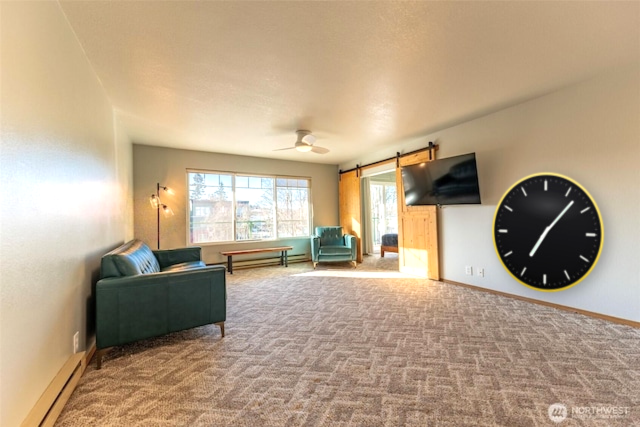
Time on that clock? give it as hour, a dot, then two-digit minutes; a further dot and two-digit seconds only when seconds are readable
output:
7.07
